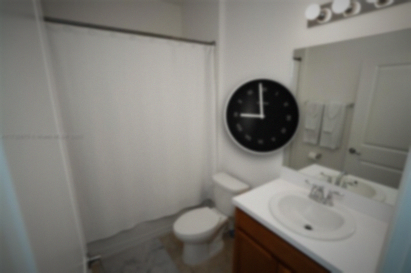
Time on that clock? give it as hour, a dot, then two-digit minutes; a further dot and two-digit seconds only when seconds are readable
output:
8.59
